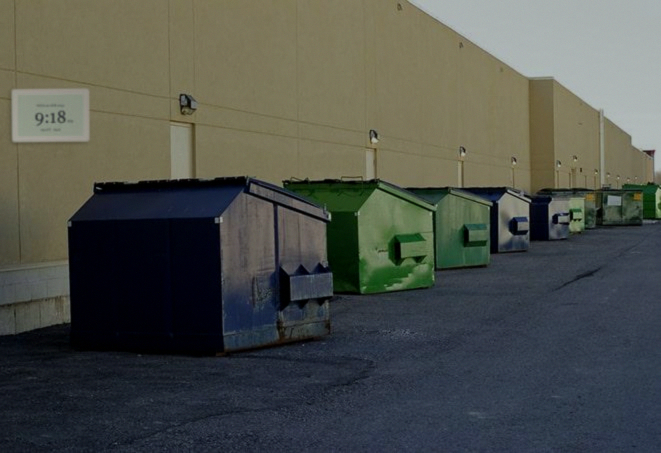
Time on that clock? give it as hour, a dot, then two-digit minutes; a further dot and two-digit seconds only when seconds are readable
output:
9.18
